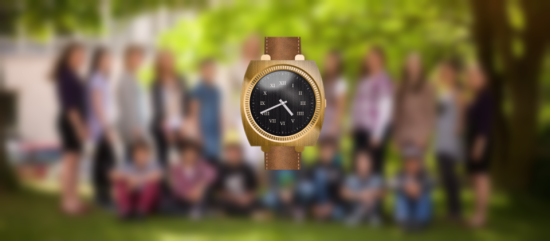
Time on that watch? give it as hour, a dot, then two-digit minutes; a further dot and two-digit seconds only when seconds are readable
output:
4.41
